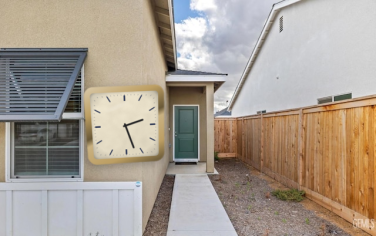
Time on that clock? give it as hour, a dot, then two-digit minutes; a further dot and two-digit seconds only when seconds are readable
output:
2.27
